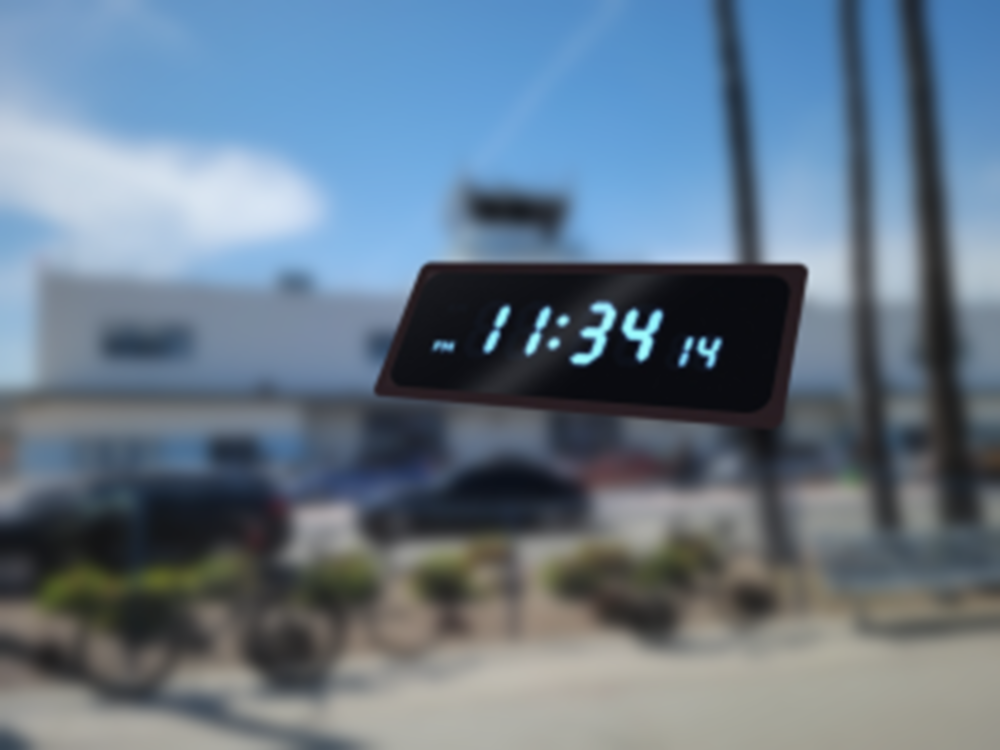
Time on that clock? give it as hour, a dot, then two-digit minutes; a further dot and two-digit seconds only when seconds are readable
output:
11.34.14
